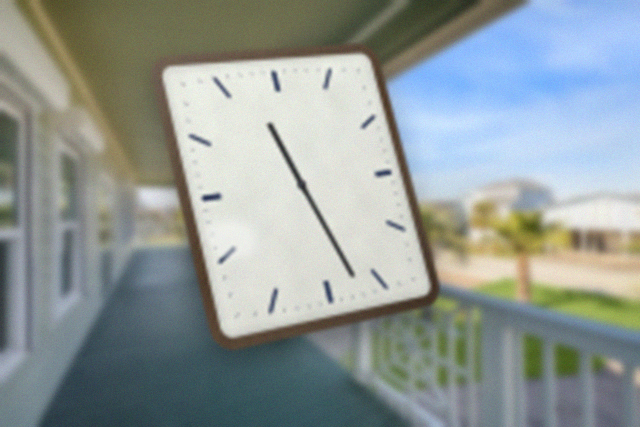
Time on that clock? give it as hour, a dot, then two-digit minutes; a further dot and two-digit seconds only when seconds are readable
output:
11.27
